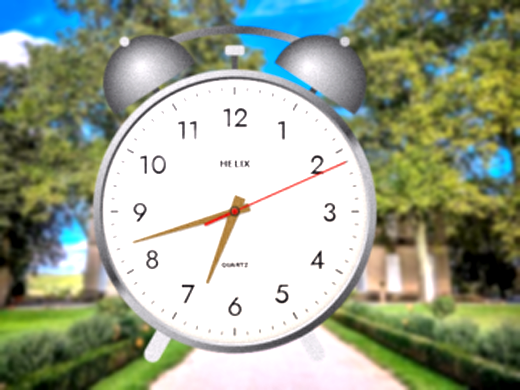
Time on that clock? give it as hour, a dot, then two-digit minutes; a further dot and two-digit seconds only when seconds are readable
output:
6.42.11
